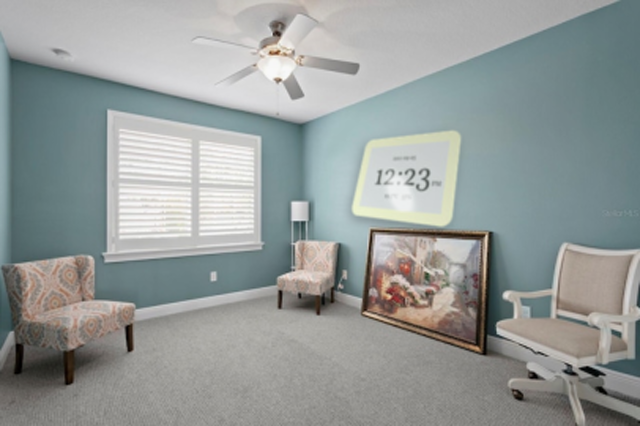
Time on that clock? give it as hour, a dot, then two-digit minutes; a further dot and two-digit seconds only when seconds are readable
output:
12.23
